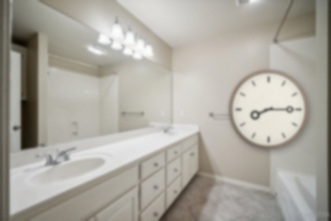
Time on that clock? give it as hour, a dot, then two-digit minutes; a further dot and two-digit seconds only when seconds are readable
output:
8.15
